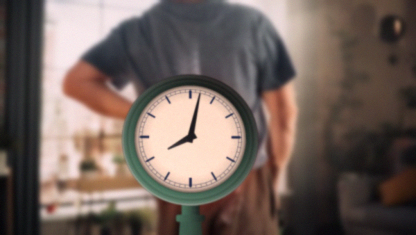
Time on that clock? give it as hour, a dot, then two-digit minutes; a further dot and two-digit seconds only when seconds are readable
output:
8.02
